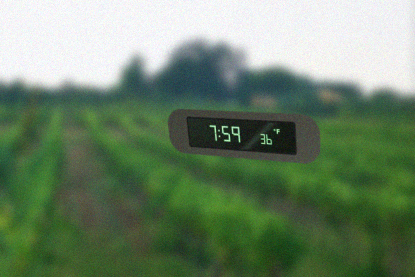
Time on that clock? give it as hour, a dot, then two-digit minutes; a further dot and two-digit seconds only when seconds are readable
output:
7.59
